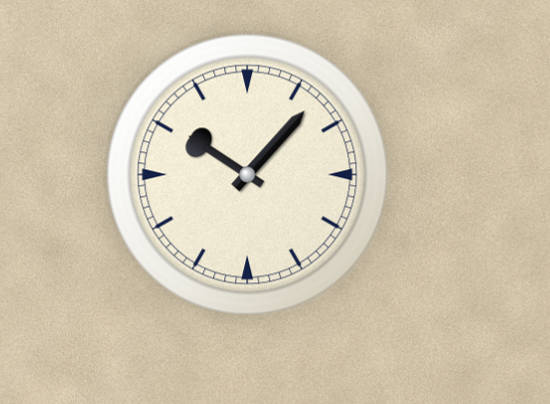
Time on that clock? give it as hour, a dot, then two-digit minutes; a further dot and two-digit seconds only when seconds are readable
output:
10.07
